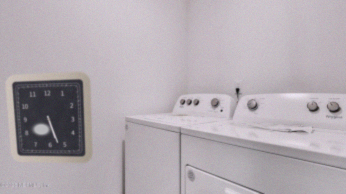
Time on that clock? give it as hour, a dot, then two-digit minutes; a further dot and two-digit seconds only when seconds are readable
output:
5.27
